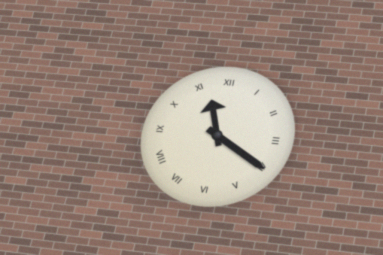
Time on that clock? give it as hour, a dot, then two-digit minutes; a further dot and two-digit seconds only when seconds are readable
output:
11.20
